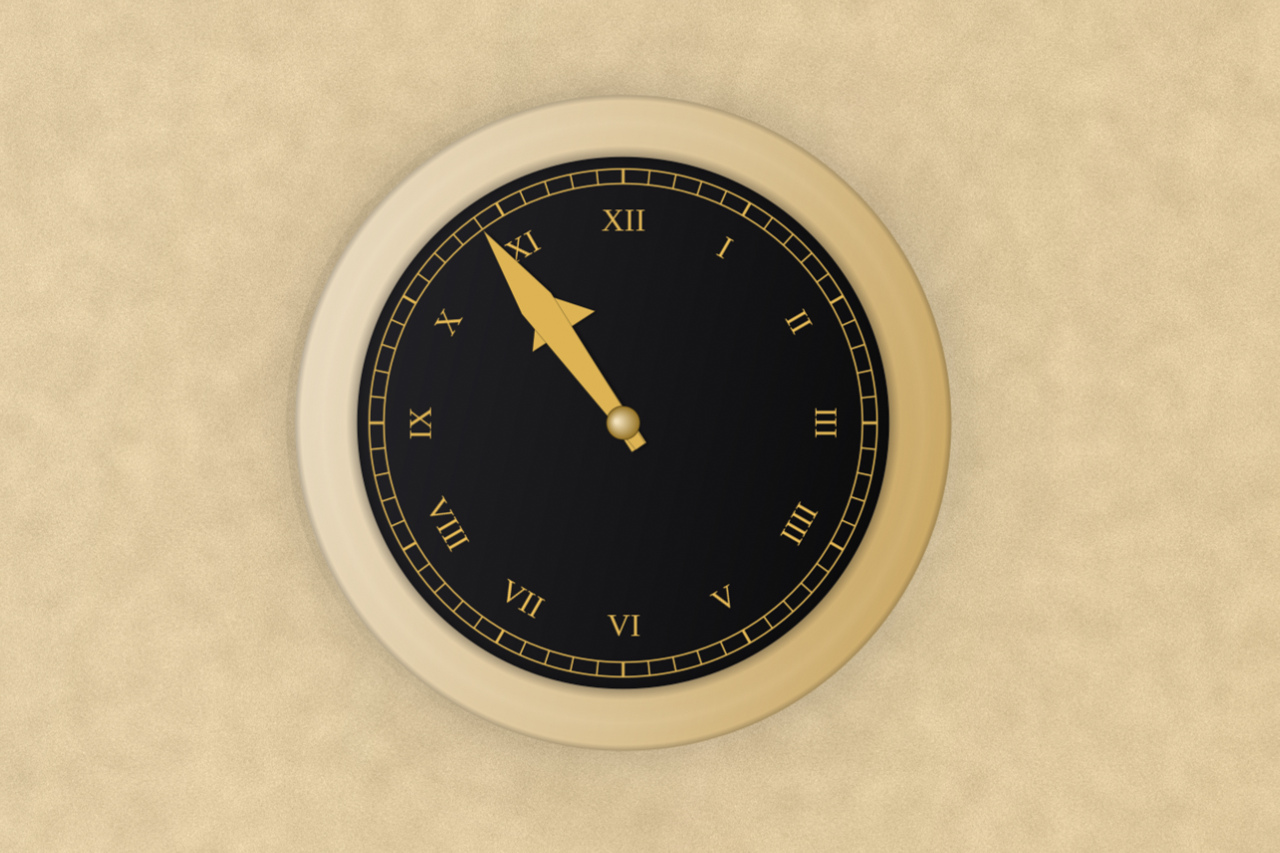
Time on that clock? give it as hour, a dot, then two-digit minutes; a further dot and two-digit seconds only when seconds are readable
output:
10.54
